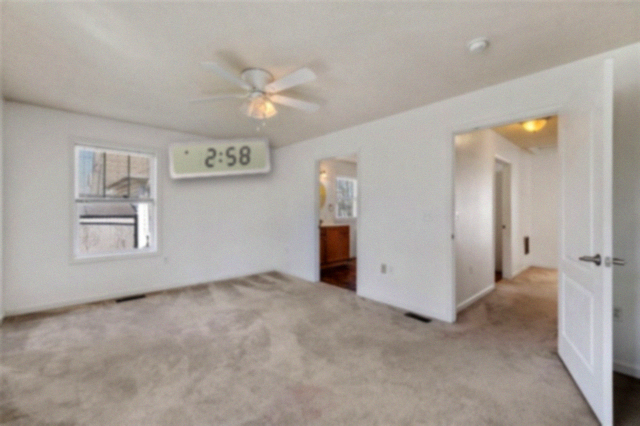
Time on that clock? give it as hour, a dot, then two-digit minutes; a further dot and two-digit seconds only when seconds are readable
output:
2.58
